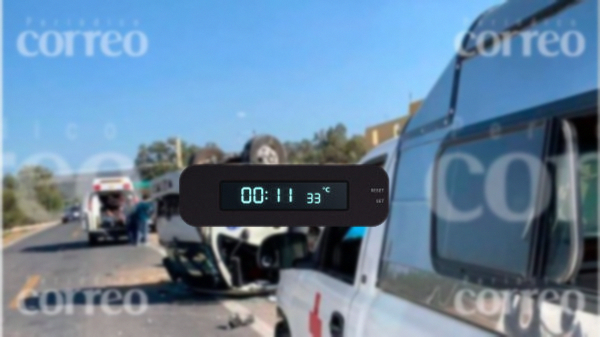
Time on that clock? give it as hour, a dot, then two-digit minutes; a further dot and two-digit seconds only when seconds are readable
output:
0.11
